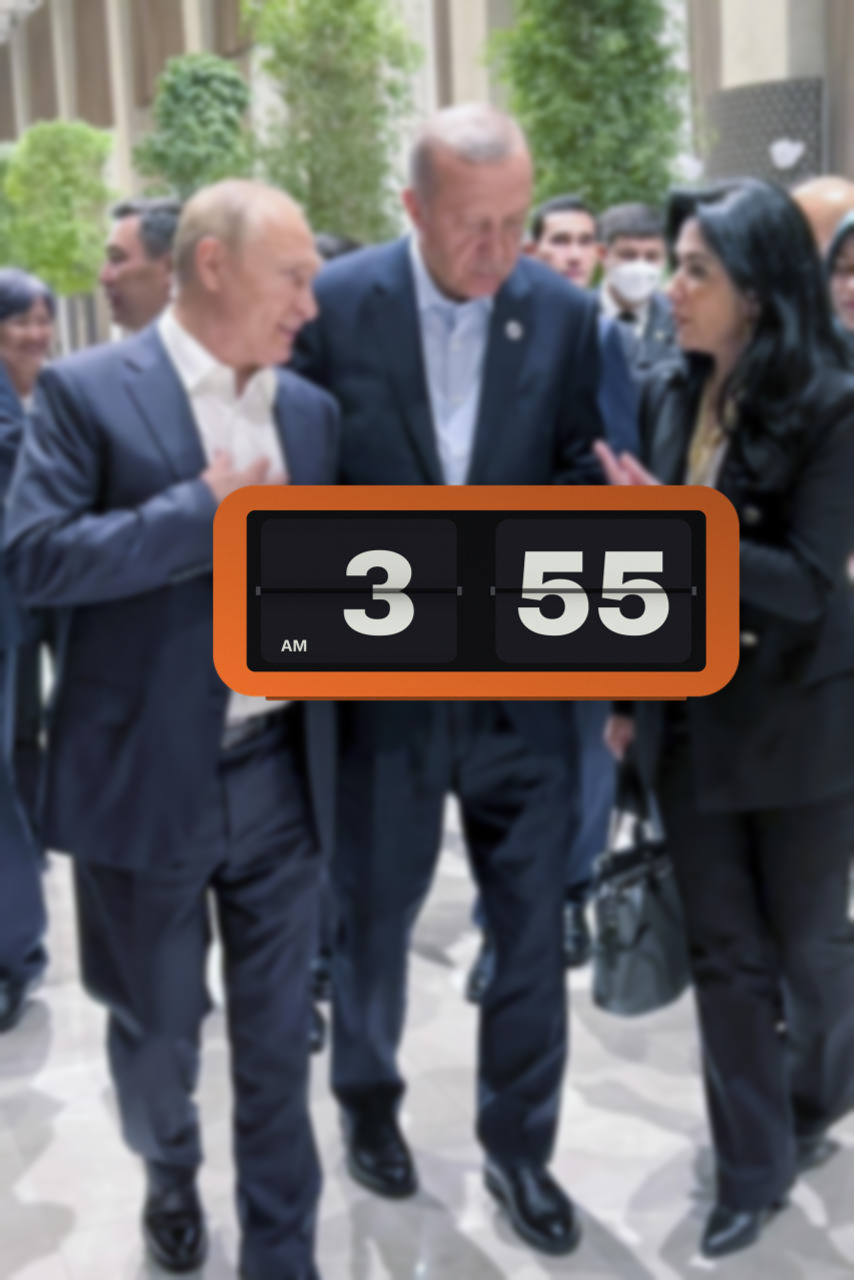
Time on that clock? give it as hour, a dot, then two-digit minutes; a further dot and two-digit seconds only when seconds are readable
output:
3.55
